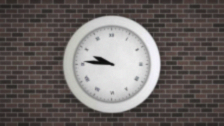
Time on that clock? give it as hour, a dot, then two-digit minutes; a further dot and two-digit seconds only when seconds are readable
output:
9.46
